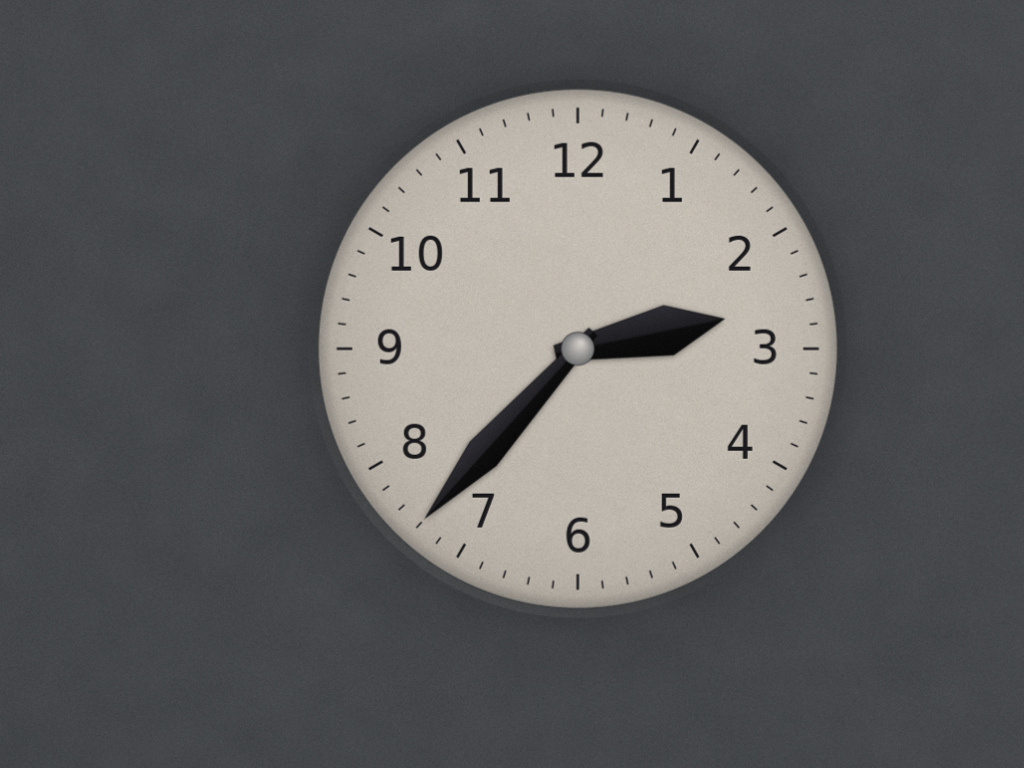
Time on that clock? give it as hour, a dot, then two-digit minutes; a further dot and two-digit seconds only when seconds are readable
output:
2.37
